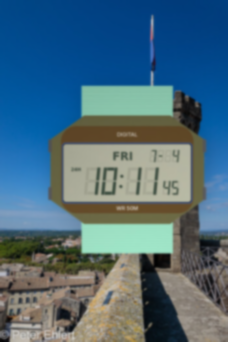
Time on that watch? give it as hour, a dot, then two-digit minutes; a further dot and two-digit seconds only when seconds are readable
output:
10.11.45
